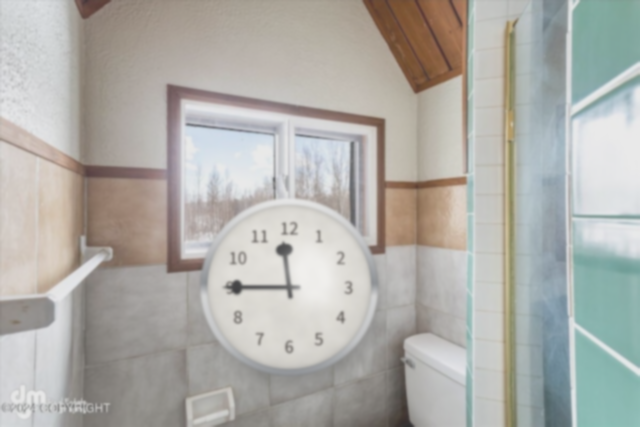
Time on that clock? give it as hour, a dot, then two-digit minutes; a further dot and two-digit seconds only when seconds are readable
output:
11.45
